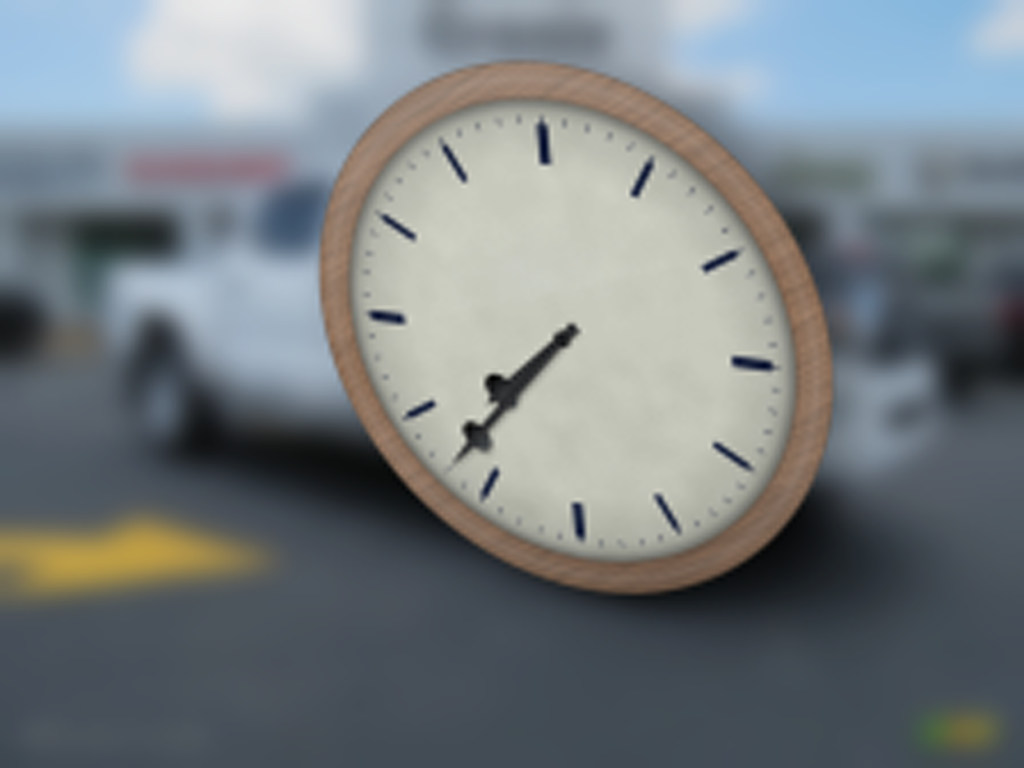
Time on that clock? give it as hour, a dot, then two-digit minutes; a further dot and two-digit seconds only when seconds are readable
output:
7.37
